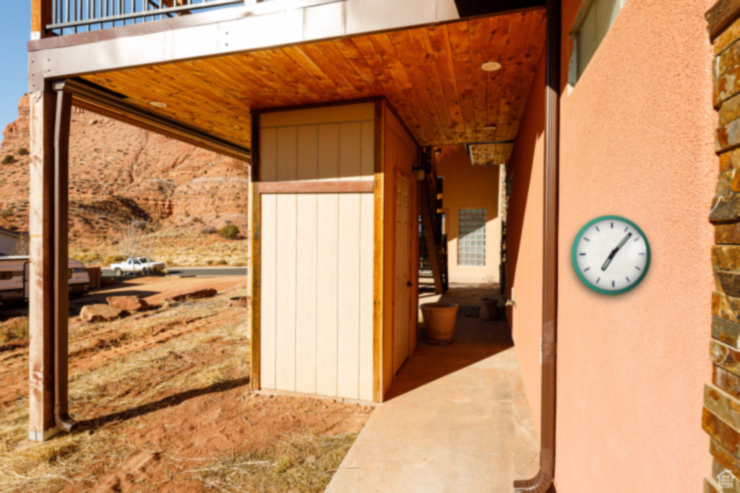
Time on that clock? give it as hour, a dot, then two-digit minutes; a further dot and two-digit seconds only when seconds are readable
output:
7.07
